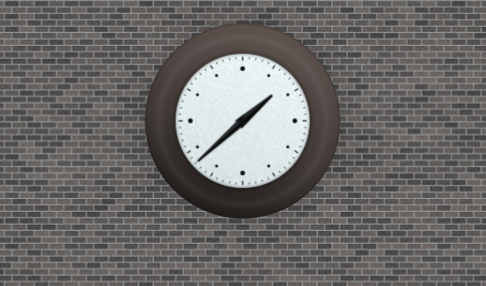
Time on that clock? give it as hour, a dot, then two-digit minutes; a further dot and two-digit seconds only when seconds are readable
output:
1.38
